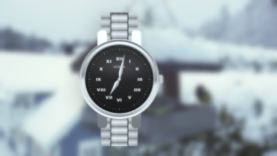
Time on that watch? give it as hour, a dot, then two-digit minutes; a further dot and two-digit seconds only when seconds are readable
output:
7.02
